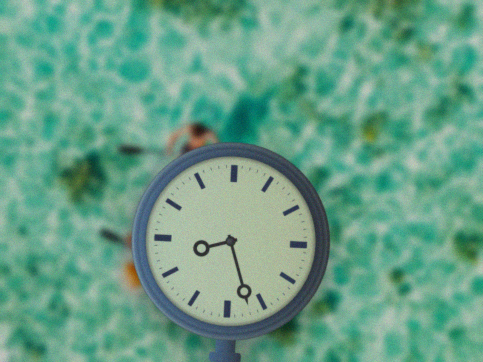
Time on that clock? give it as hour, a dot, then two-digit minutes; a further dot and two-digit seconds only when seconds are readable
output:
8.27
